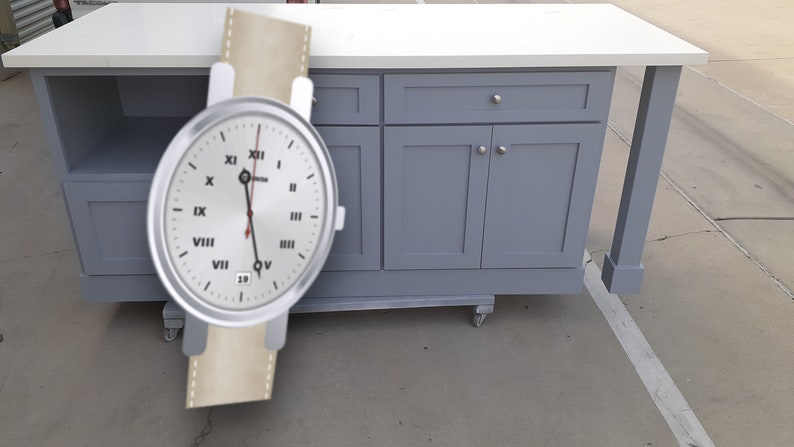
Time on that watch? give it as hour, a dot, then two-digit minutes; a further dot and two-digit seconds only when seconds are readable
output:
11.27.00
